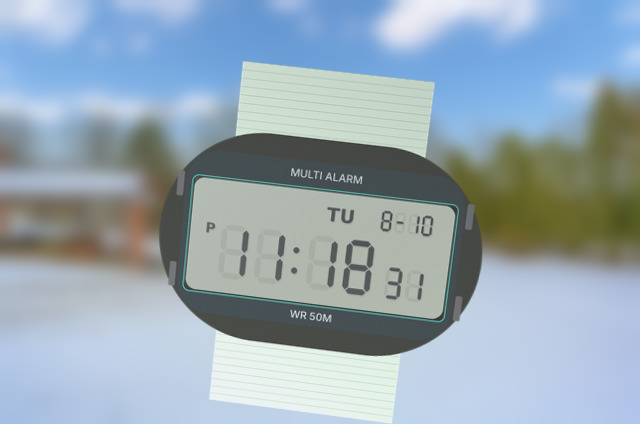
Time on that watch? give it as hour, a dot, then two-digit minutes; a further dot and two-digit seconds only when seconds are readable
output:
11.18.31
